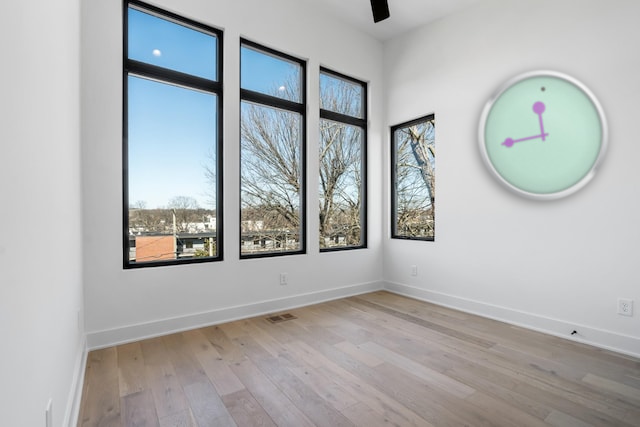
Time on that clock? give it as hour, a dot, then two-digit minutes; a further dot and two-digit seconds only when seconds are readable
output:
11.43
